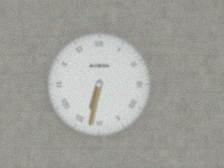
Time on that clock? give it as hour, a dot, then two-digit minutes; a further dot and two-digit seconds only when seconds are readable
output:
6.32
